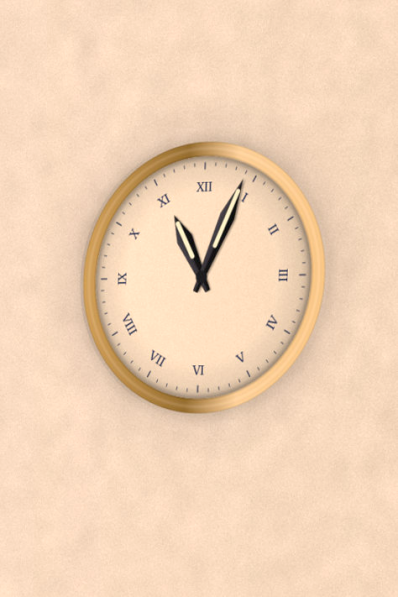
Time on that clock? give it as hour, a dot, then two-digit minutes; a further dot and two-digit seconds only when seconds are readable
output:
11.04
